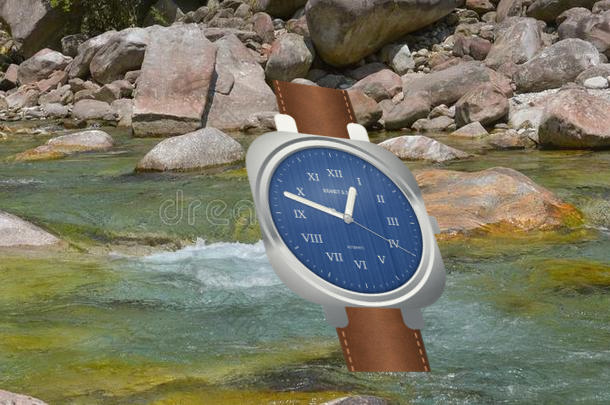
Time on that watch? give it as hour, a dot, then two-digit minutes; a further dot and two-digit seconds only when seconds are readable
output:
12.48.20
